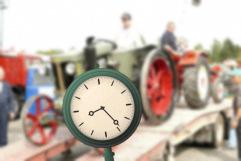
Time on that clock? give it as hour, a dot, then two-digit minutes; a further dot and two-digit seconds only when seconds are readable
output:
8.24
